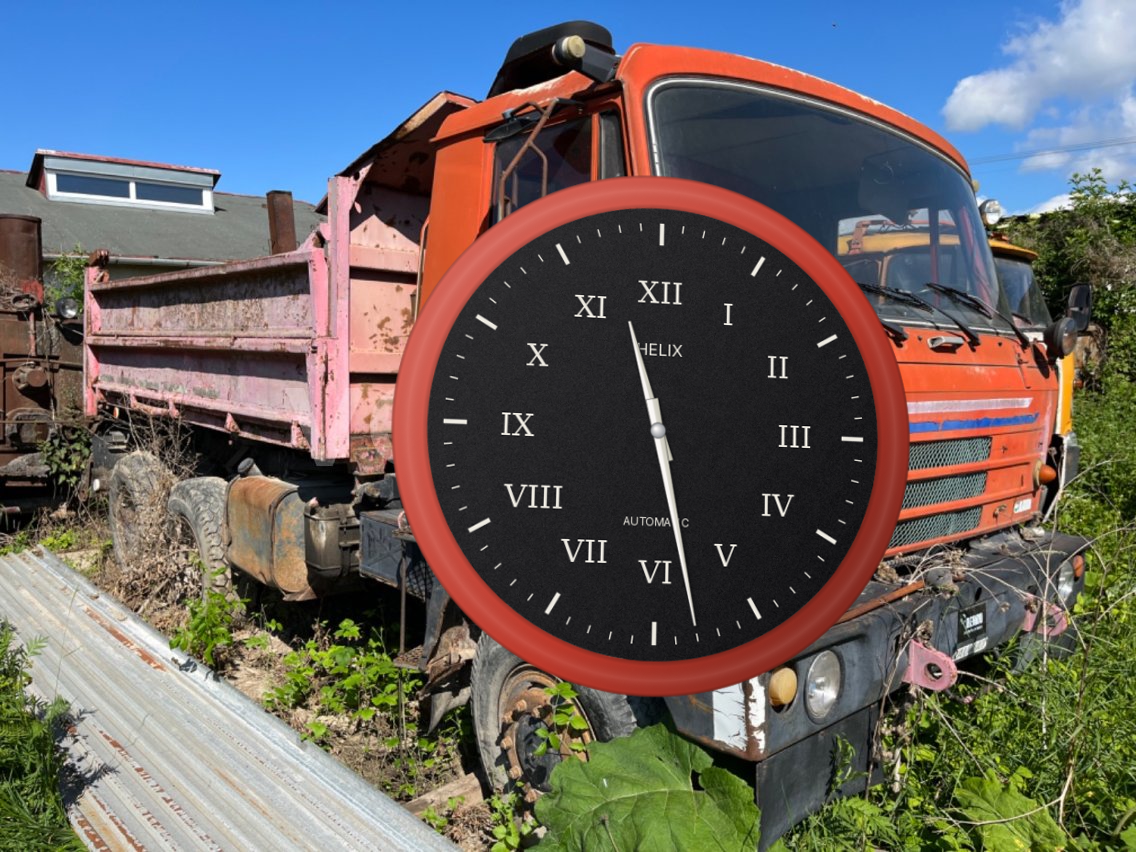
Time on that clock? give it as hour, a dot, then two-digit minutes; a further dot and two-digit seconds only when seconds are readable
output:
11.28
